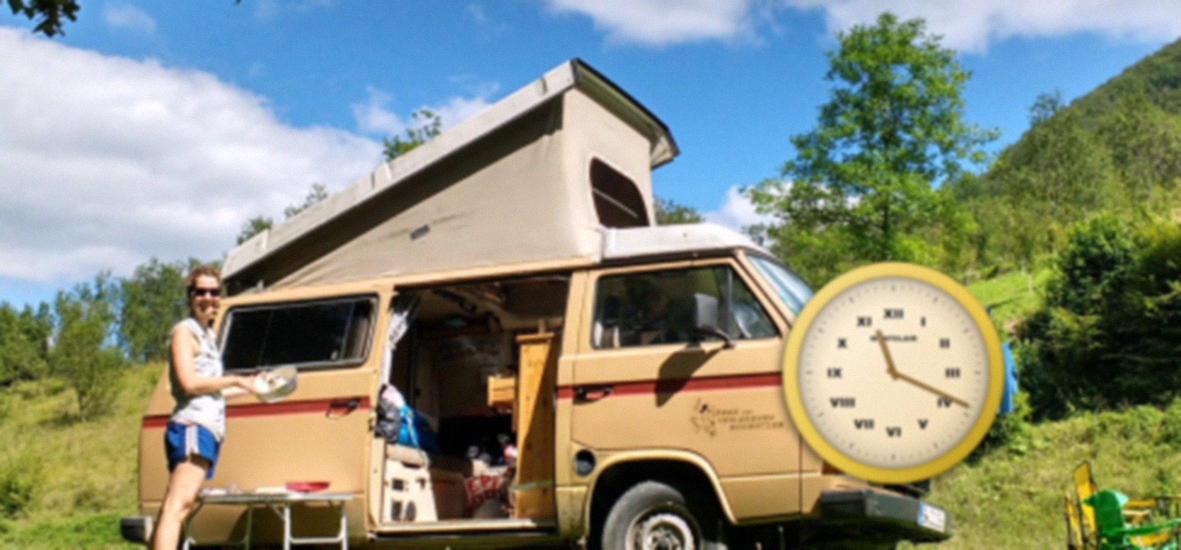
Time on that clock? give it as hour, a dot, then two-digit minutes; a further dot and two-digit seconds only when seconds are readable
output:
11.19
